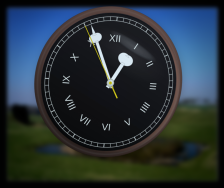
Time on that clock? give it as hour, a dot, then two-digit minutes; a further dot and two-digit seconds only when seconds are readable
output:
12.55.55
